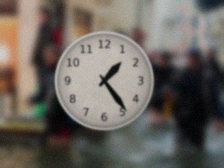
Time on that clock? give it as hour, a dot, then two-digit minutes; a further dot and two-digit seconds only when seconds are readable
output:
1.24
